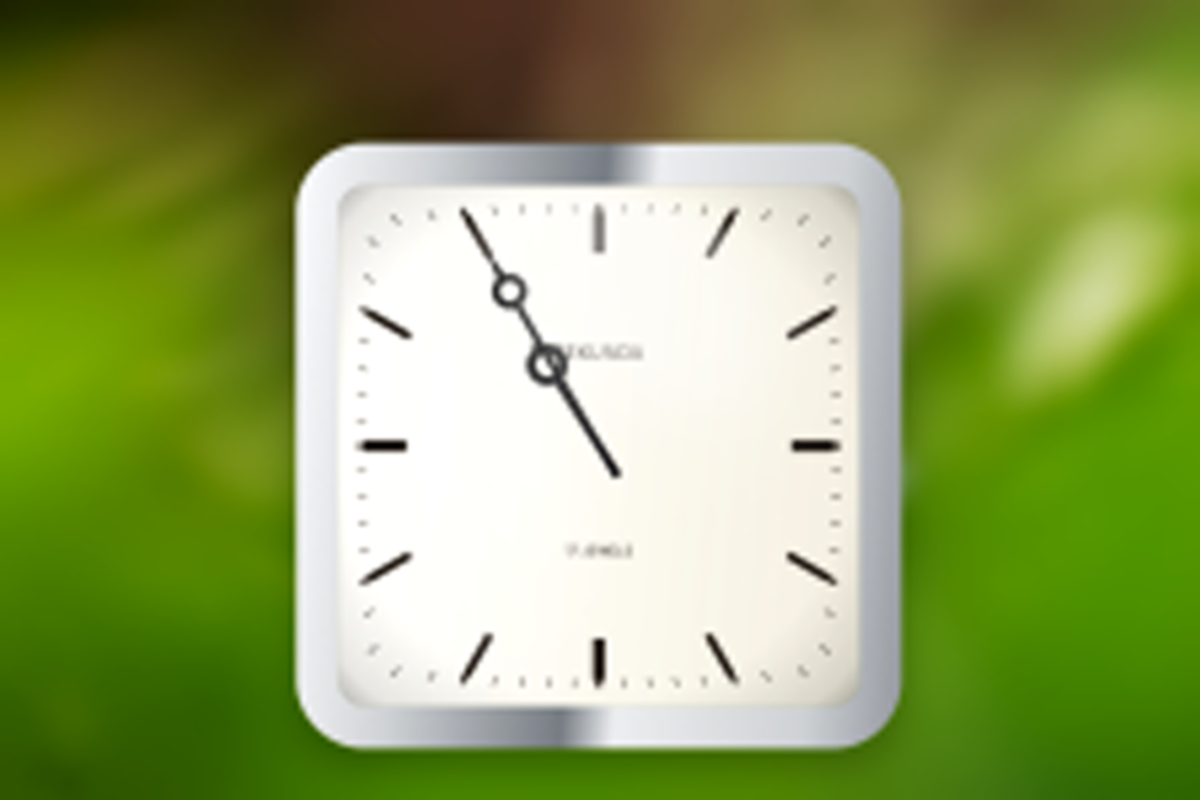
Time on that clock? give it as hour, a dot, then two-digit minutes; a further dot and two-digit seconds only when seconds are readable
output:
10.55
